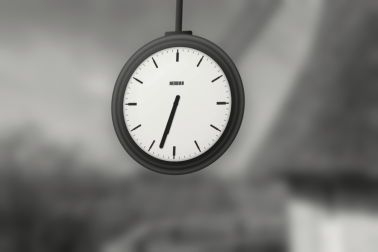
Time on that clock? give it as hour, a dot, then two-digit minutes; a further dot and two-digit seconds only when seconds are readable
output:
6.33
